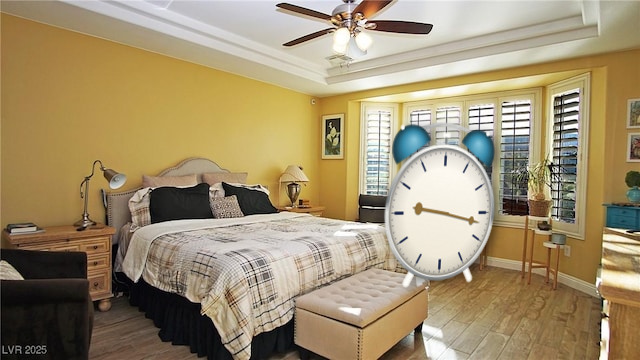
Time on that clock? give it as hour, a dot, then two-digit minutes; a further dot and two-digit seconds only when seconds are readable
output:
9.17
